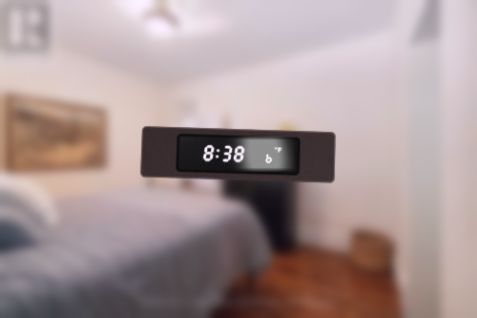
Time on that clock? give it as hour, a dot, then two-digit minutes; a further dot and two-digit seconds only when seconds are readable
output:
8.38
